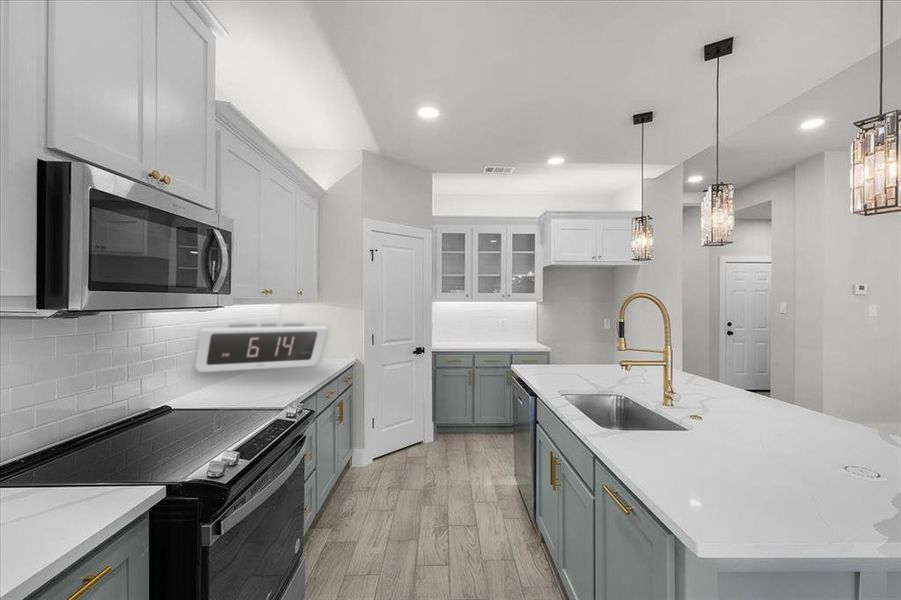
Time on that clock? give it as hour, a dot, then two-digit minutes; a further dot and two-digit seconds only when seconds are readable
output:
6.14
